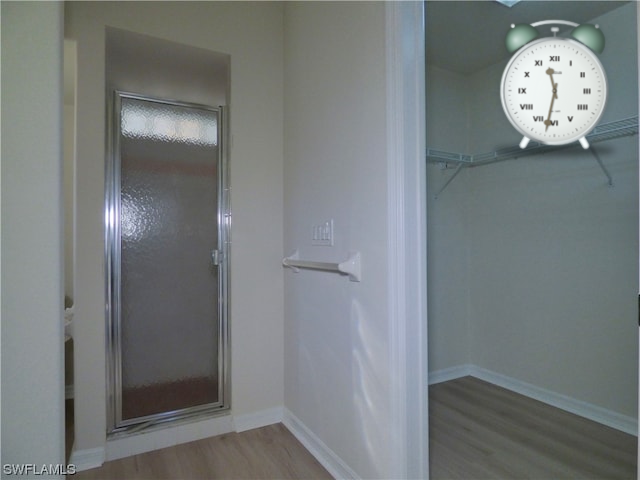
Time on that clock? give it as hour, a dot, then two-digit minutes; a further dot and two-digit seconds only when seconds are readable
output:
11.32
